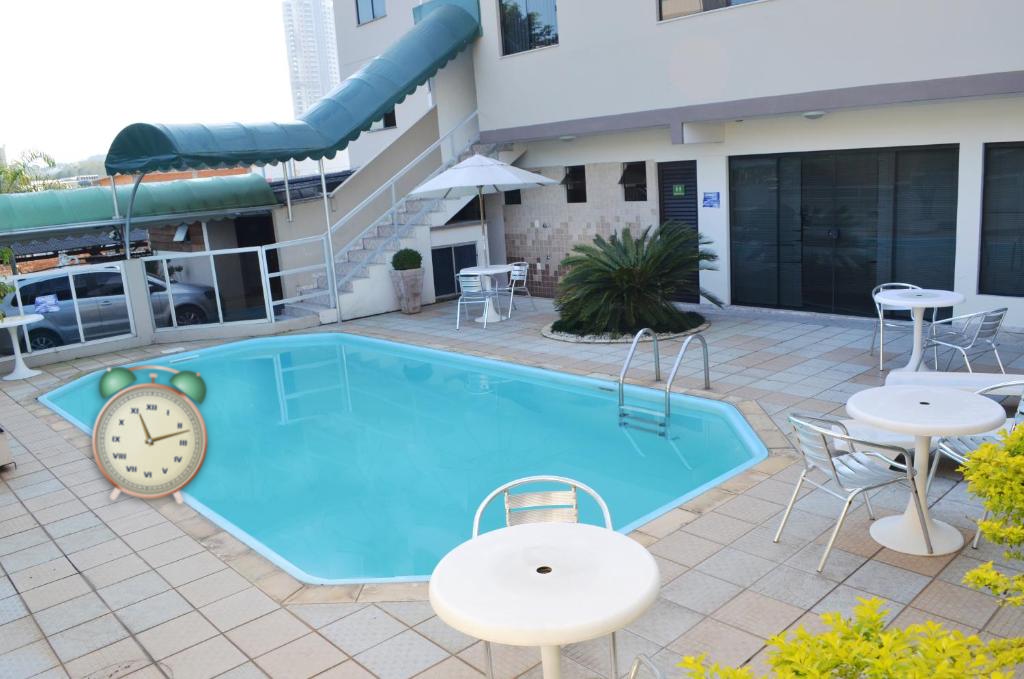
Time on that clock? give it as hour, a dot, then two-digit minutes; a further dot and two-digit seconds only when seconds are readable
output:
11.12
